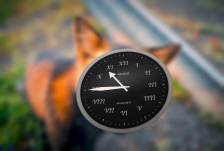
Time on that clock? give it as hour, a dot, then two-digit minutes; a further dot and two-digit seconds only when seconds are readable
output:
10.45
